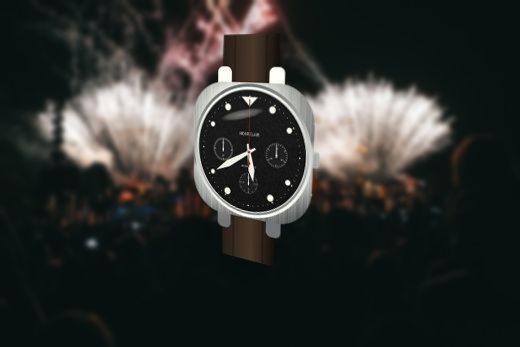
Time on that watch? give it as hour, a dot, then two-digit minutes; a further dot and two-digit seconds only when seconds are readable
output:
5.40
